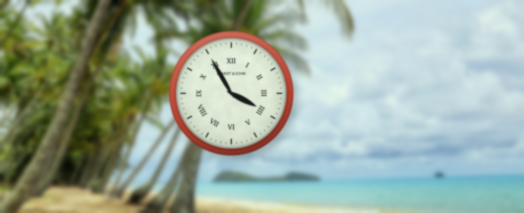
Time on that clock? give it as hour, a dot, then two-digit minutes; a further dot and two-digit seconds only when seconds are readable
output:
3.55
